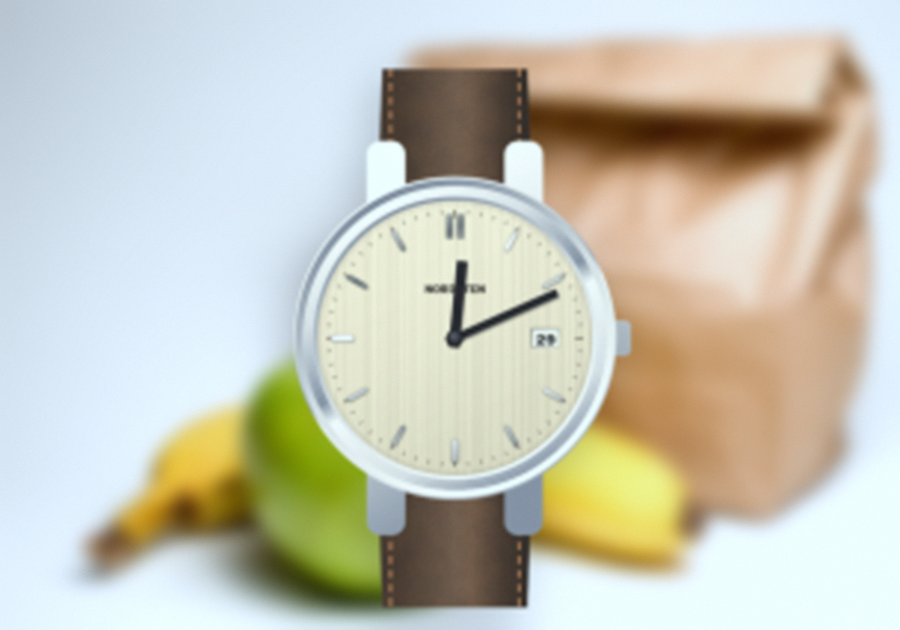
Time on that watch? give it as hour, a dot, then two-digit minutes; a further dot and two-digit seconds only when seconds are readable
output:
12.11
